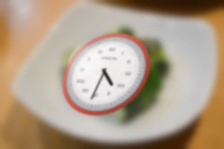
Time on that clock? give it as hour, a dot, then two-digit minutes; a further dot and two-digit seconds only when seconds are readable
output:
4.31
